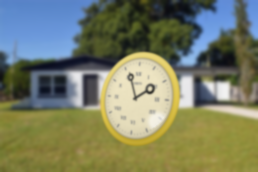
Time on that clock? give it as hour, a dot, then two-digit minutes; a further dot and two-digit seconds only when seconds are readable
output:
1.56
